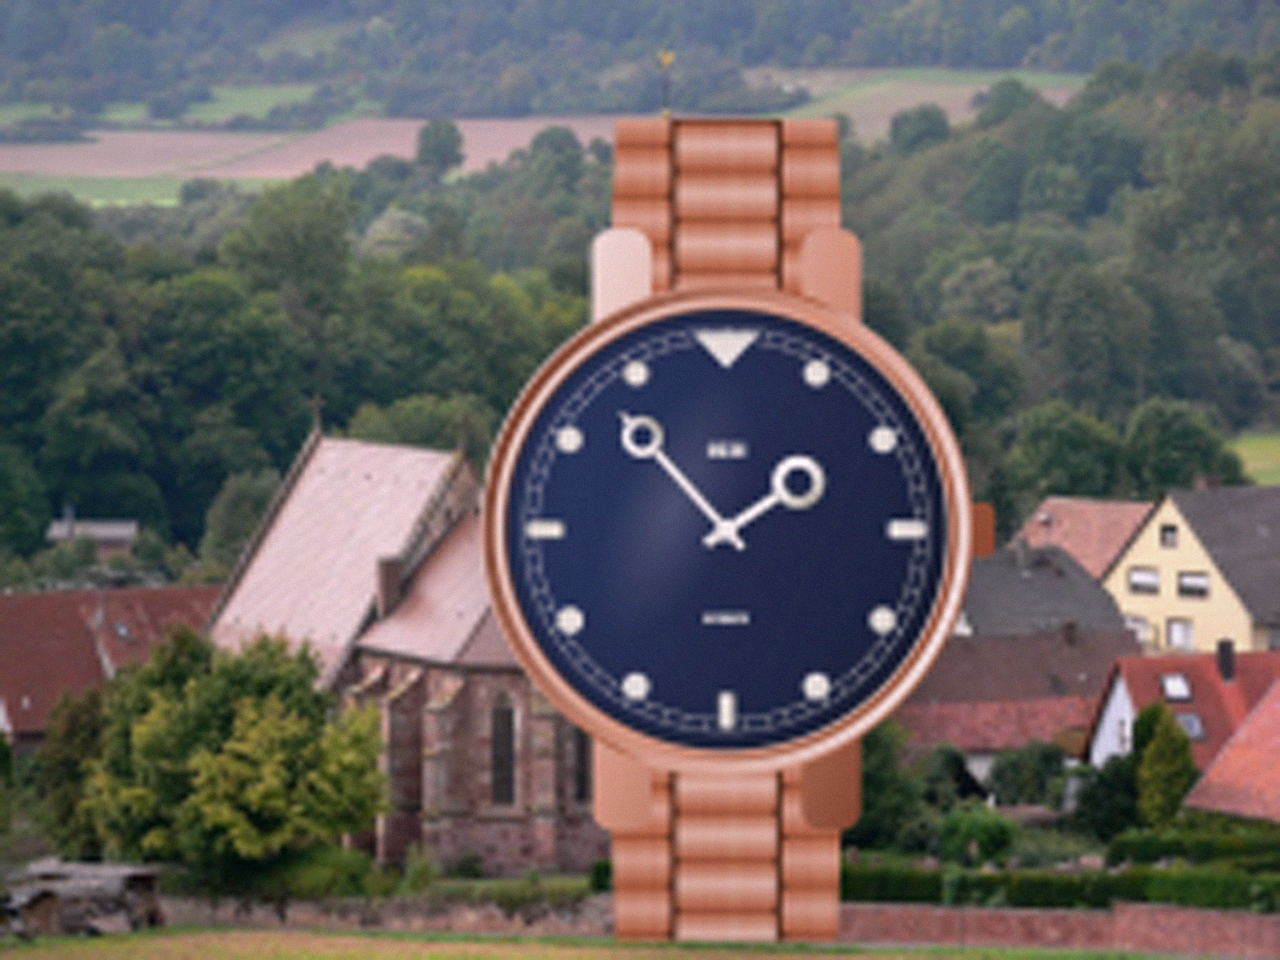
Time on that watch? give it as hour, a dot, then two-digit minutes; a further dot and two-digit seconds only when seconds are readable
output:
1.53
